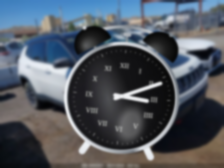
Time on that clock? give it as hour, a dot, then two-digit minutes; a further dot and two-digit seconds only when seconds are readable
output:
3.11
